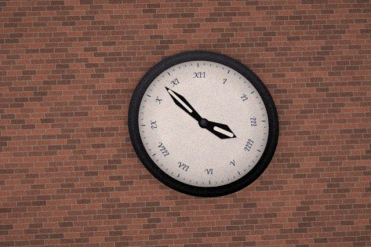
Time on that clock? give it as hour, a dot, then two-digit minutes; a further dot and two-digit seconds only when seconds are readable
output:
3.53
